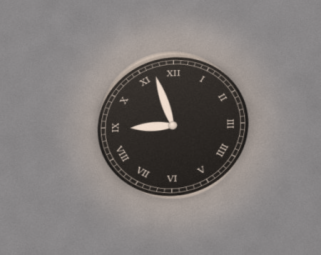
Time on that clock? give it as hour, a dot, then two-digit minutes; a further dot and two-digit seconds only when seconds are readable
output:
8.57
